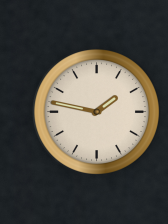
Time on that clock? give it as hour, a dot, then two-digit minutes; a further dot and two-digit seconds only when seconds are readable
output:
1.47
